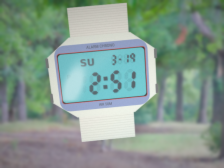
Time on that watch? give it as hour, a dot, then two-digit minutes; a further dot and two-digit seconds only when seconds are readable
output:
2.51
